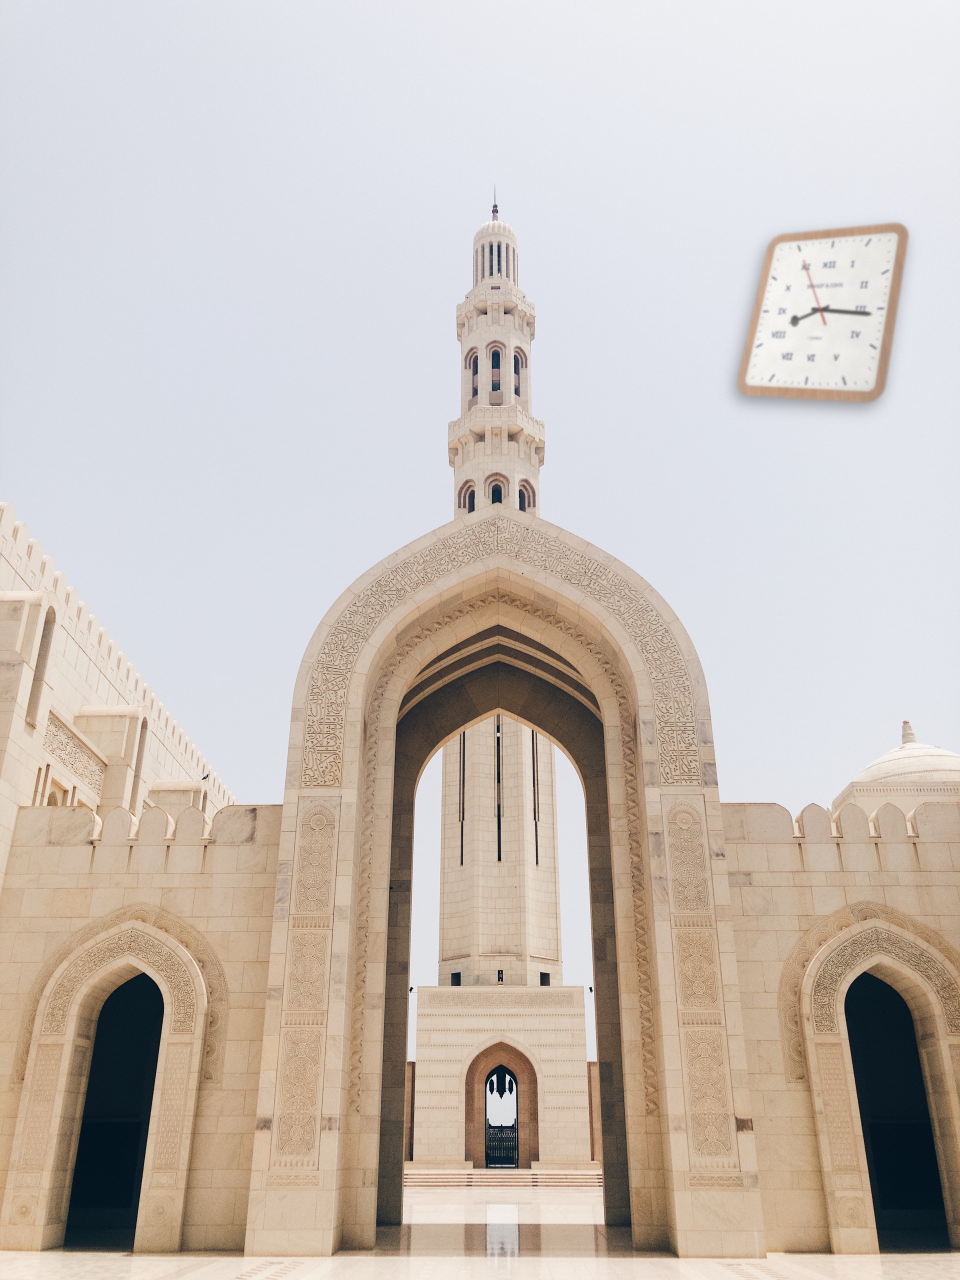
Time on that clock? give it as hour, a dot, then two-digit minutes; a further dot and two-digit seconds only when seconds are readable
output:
8.15.55
